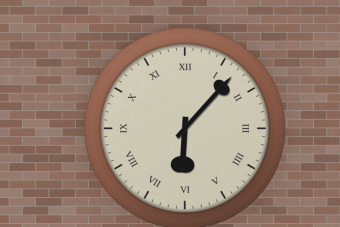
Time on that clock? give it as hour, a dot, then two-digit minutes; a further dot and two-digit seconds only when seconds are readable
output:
6.07
